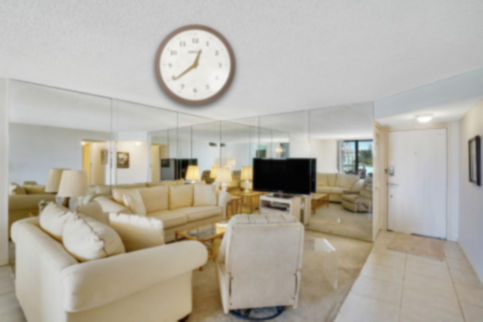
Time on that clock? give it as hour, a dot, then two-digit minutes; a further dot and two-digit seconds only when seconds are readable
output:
12.39
